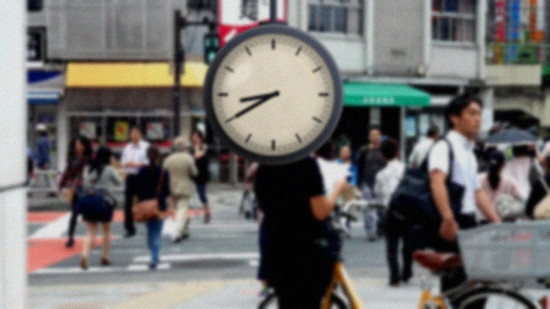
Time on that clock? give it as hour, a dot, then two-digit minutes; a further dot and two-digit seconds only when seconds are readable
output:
8.40
